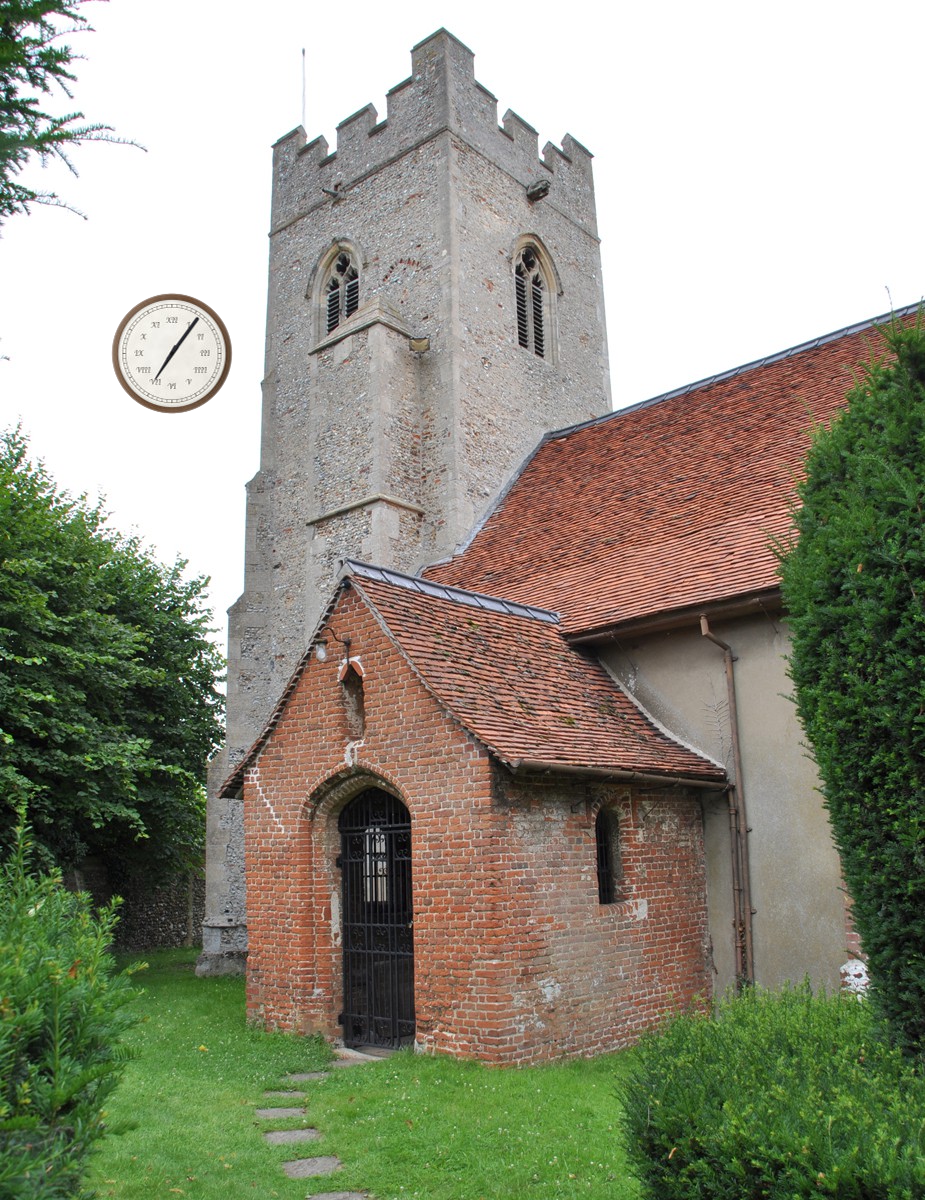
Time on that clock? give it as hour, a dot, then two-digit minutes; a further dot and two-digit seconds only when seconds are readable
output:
7.06
